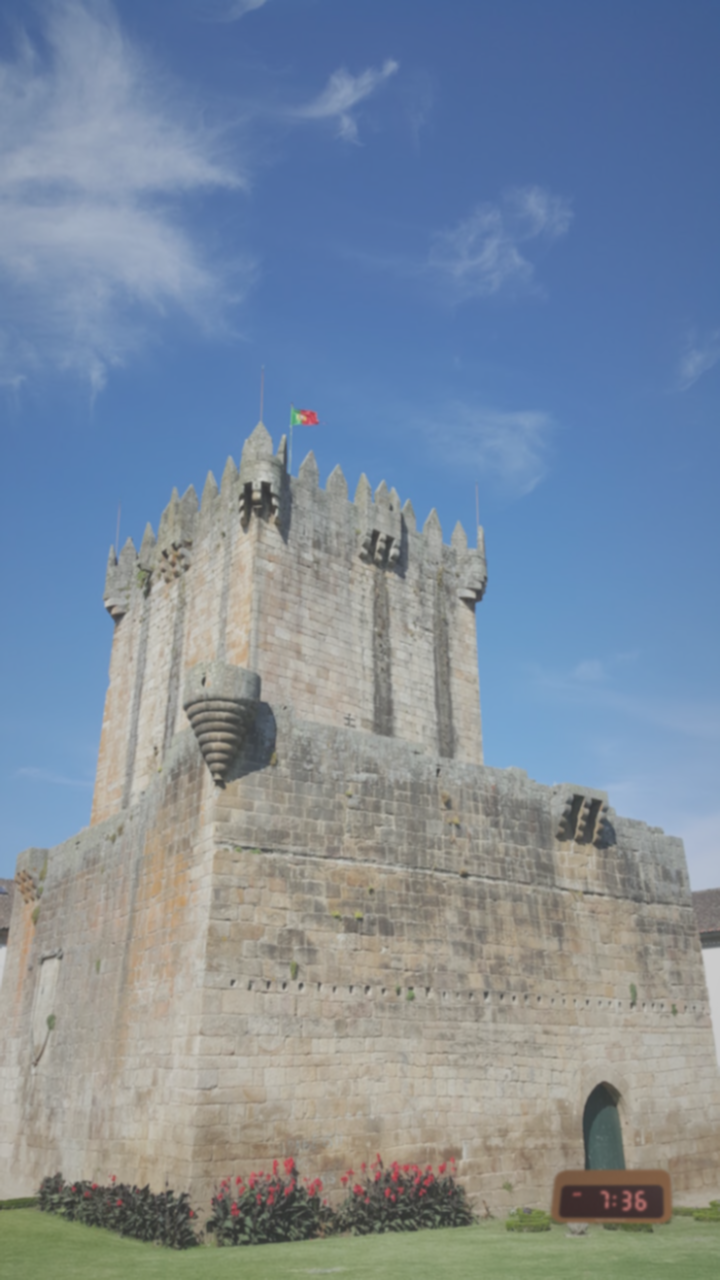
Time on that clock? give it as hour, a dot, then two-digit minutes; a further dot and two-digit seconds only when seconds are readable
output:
7.36
